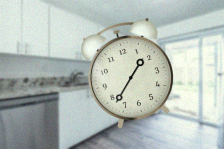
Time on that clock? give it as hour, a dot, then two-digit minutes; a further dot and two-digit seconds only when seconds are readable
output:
1.38
